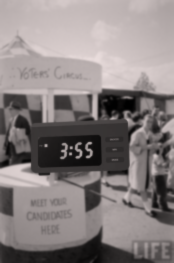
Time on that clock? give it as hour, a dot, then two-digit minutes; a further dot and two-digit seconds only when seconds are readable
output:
3.55
